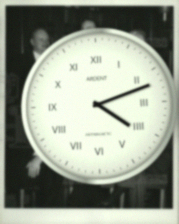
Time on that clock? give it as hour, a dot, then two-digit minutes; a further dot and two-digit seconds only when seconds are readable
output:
4.12
